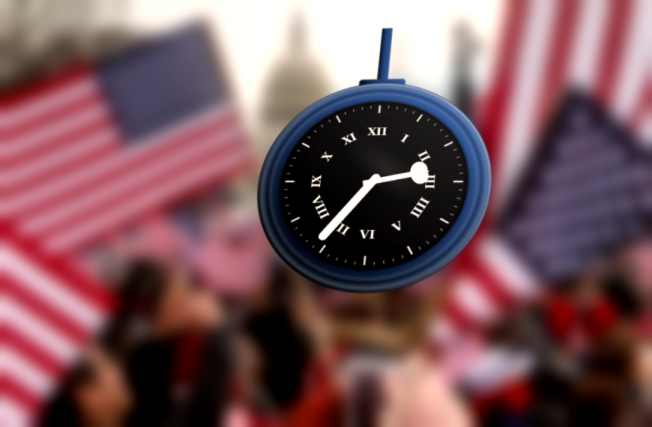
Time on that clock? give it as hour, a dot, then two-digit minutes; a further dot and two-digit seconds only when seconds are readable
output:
2.36
